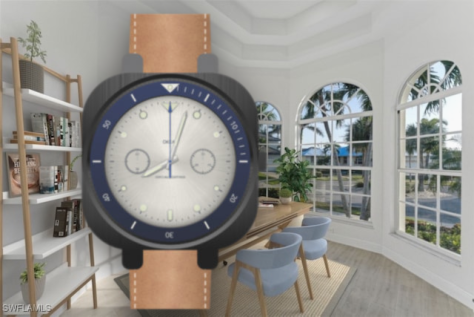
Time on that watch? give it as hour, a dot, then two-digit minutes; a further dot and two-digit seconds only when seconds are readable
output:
8.03
